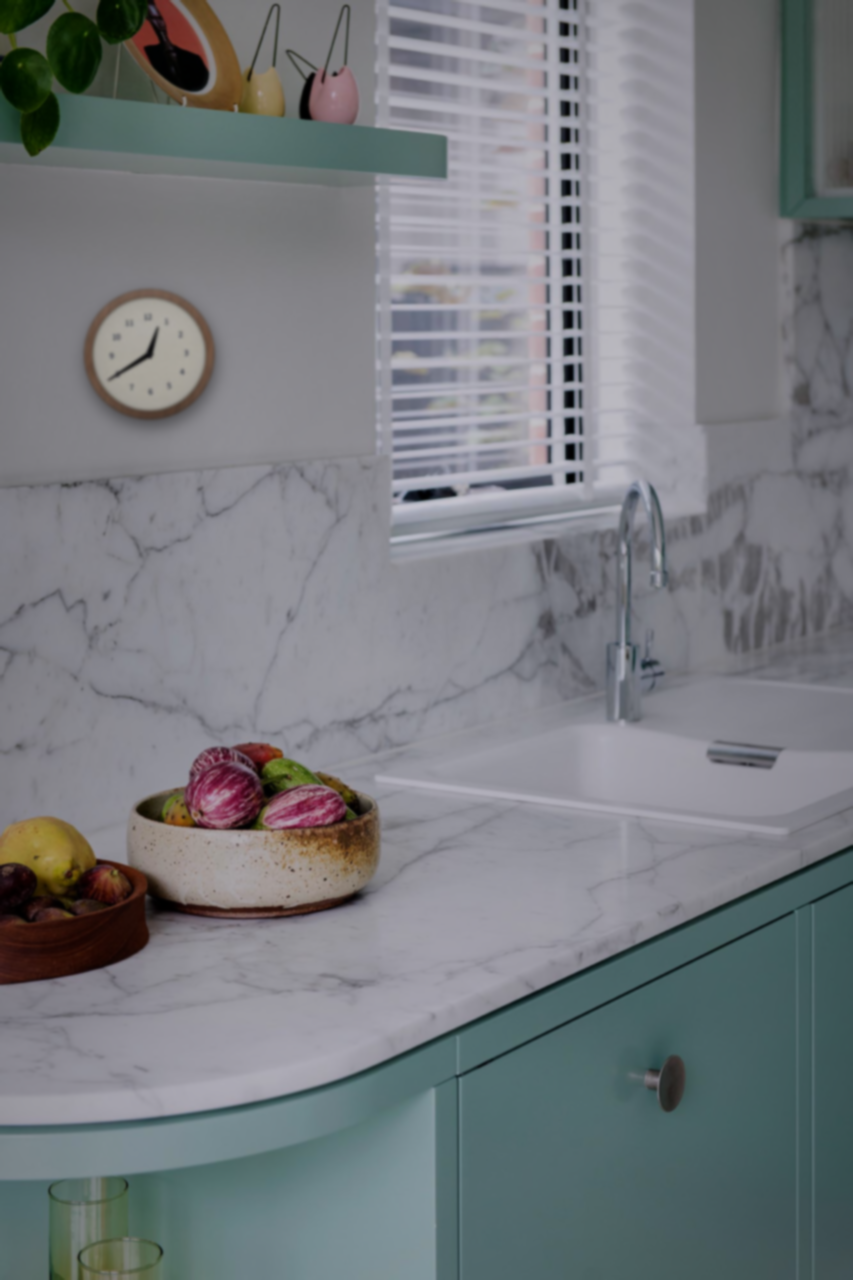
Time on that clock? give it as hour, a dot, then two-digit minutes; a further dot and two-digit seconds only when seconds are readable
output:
12.40
